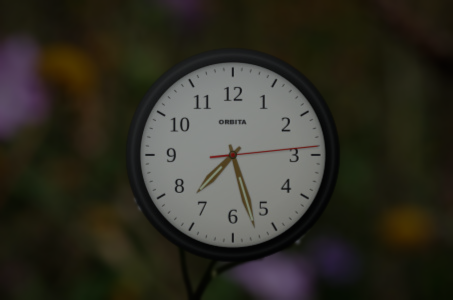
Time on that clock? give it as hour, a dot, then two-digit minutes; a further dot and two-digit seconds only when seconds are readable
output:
7.27.14
